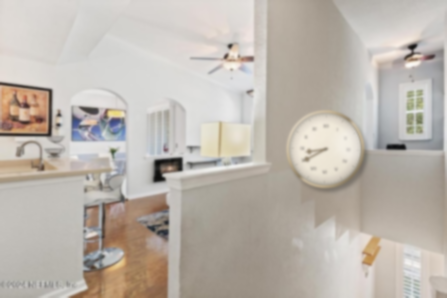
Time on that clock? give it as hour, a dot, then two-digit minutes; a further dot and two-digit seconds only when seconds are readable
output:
8.40
